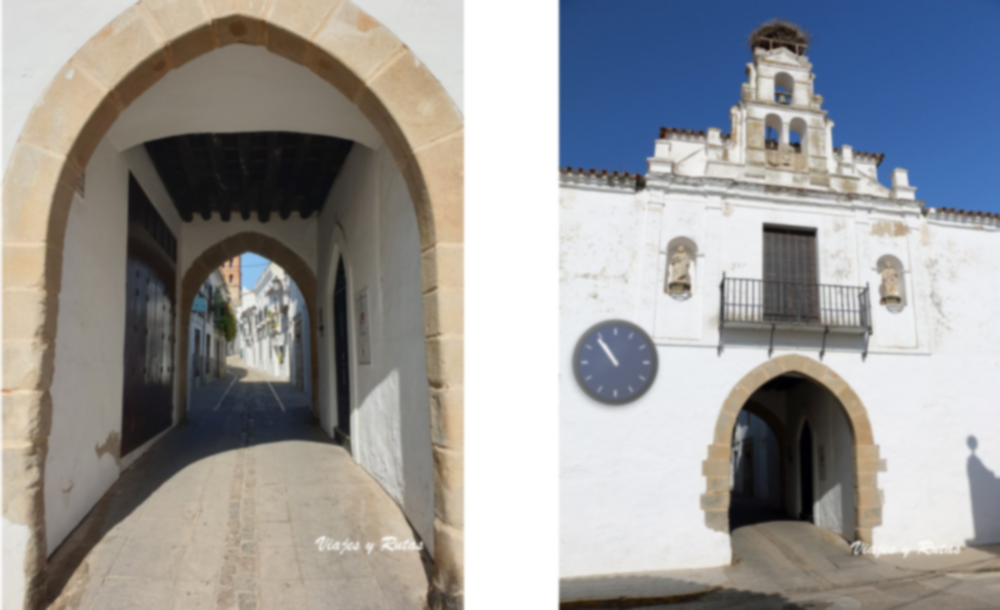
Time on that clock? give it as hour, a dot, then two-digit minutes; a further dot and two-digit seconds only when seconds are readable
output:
10.54
